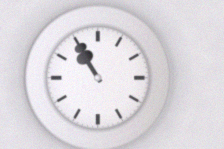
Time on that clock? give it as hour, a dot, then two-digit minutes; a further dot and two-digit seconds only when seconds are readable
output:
10.55
